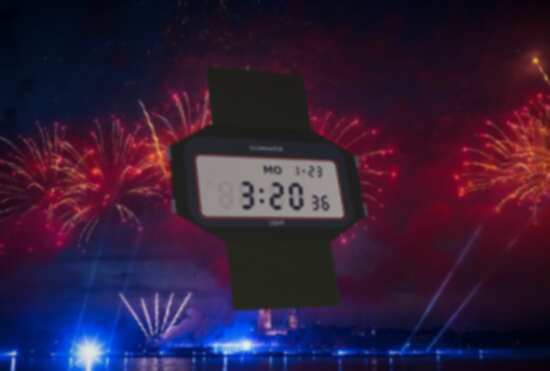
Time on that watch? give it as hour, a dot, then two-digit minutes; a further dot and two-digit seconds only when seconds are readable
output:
3.20.36
